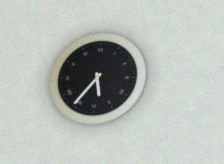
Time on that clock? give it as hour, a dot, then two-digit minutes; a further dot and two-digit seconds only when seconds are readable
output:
5.36
